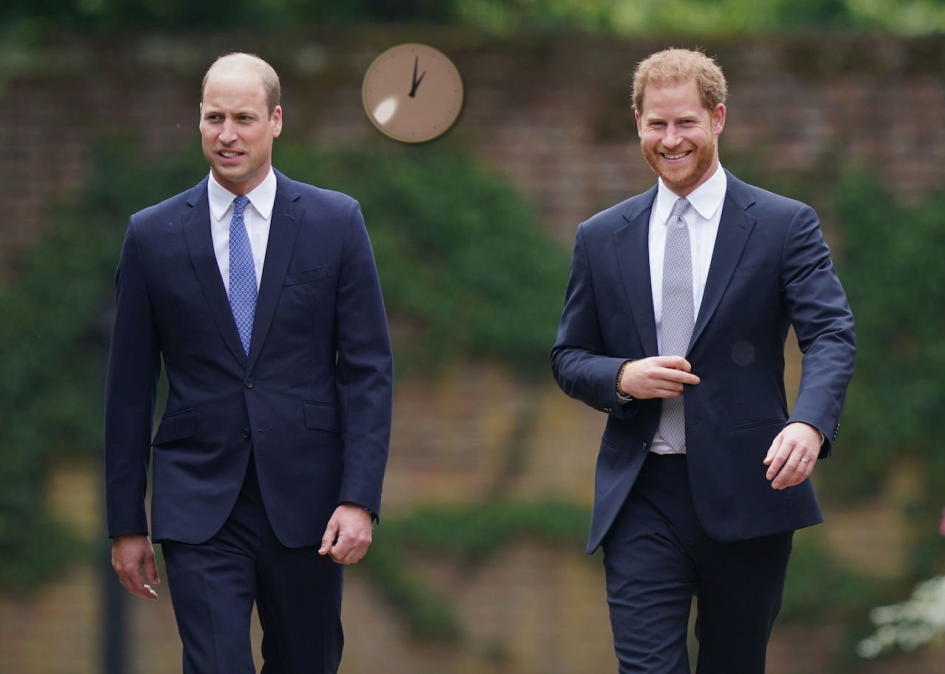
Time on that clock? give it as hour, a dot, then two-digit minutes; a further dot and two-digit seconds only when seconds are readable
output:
1.01
